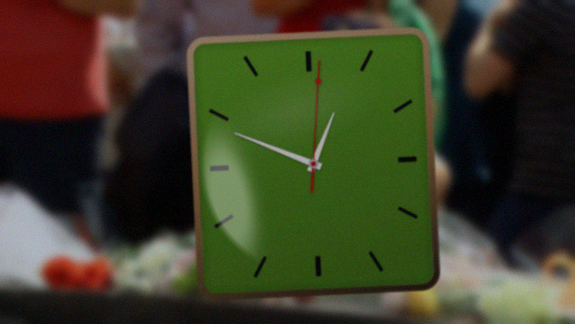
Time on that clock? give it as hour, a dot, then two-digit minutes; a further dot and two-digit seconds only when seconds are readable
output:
12.49.01
